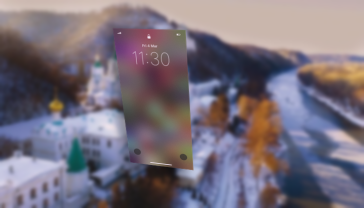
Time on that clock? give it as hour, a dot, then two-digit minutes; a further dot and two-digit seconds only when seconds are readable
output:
11.30
